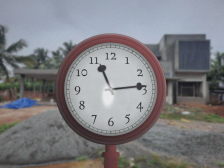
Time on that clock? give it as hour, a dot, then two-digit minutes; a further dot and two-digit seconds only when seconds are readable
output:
11.14
